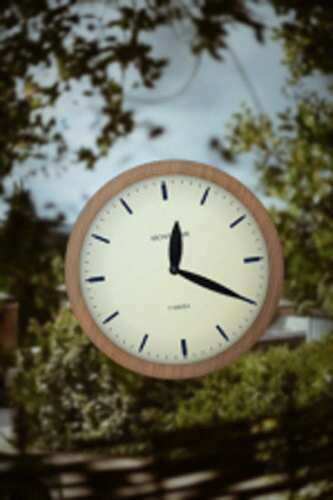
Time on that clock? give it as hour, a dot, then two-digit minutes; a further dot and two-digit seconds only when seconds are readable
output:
12.20
